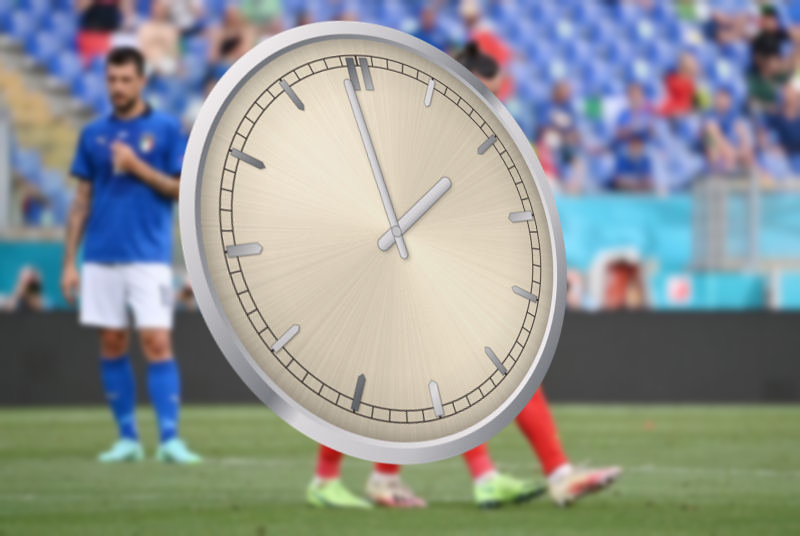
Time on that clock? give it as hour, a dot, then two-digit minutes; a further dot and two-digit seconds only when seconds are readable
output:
1.59
